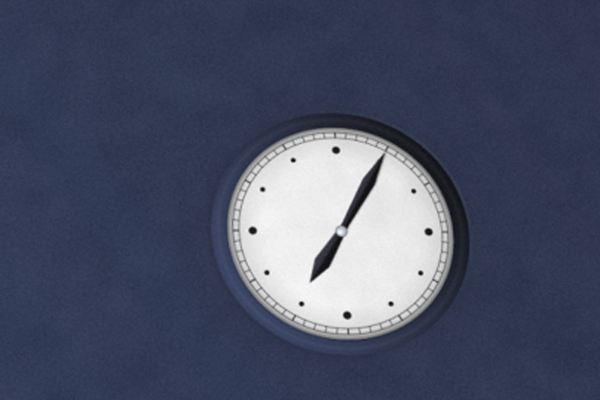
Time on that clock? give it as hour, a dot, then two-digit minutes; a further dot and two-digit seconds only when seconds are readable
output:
7.05
